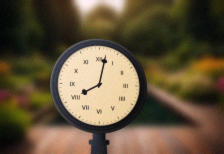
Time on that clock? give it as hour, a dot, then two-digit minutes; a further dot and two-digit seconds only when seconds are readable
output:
8.02
